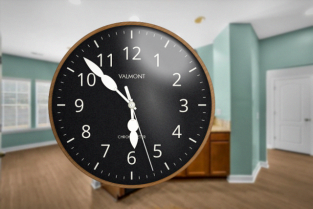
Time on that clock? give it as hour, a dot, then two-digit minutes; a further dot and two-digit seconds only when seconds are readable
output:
5.52.27
